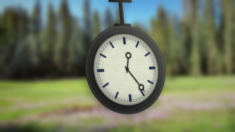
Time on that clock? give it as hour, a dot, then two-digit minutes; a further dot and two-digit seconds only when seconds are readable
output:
12.24
